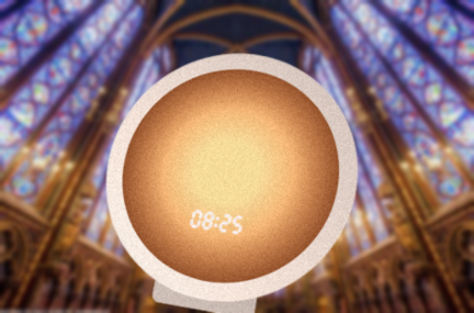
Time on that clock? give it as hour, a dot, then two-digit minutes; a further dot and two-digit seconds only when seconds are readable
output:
8.25
